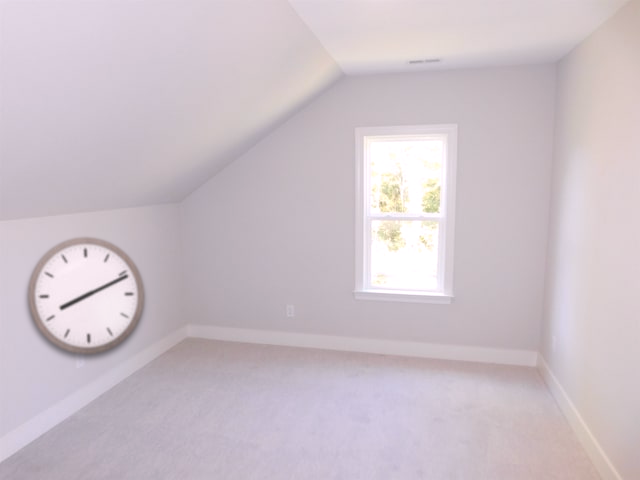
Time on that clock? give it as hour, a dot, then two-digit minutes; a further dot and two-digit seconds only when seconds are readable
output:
8.11
